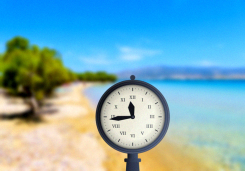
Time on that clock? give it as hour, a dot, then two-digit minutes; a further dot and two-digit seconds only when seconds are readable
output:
11.44
